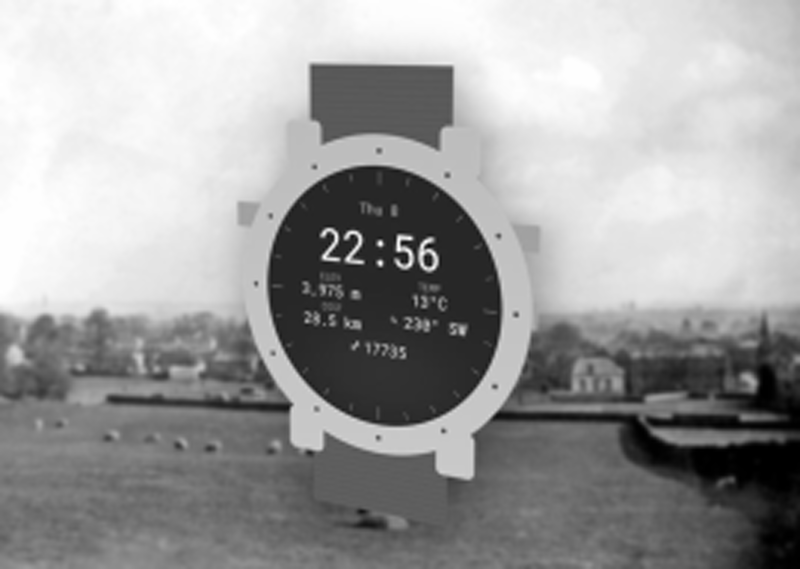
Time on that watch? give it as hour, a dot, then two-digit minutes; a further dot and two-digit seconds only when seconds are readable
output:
22.56
